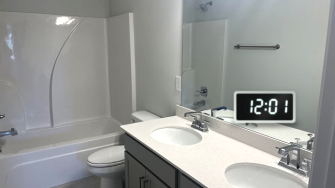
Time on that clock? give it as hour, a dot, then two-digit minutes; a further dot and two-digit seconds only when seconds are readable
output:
12.01
